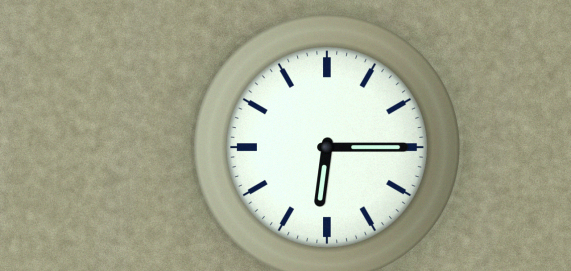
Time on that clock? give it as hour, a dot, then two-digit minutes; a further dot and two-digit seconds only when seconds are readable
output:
6.15
